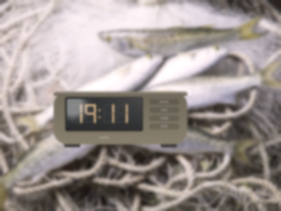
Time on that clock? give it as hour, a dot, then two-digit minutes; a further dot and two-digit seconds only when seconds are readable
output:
19.11
